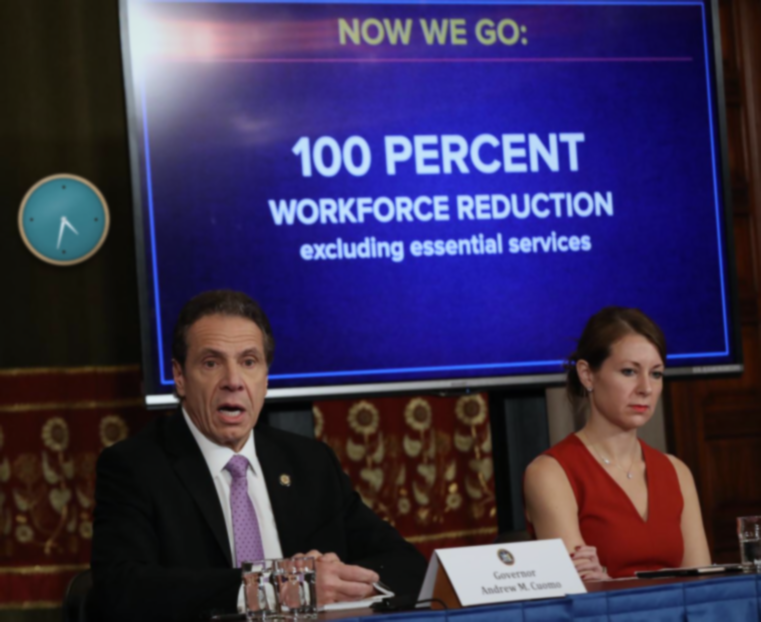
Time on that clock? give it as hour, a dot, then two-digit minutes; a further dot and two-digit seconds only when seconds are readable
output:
4.32
